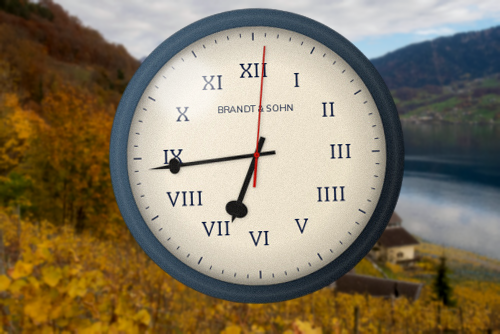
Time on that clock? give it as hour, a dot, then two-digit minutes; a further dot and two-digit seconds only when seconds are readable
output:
6.44.01
